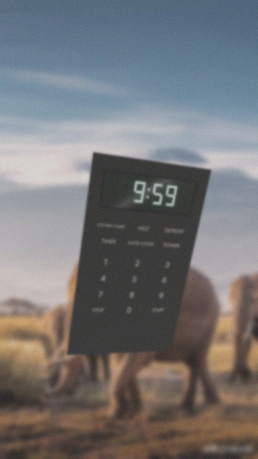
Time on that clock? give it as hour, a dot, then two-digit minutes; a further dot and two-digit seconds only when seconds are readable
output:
9.59
